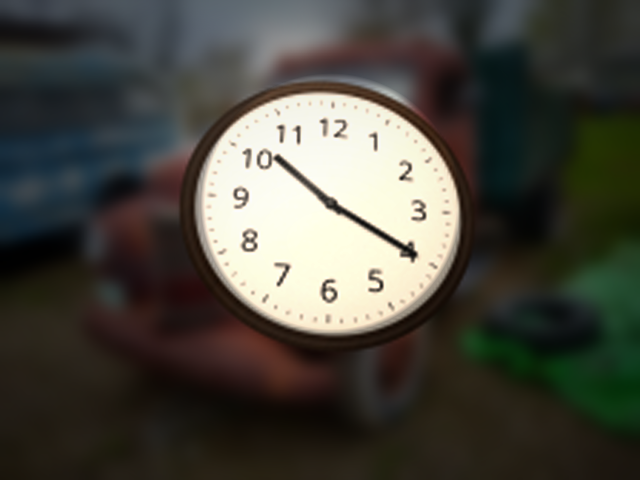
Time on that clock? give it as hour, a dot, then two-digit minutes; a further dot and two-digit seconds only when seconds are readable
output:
10.20
